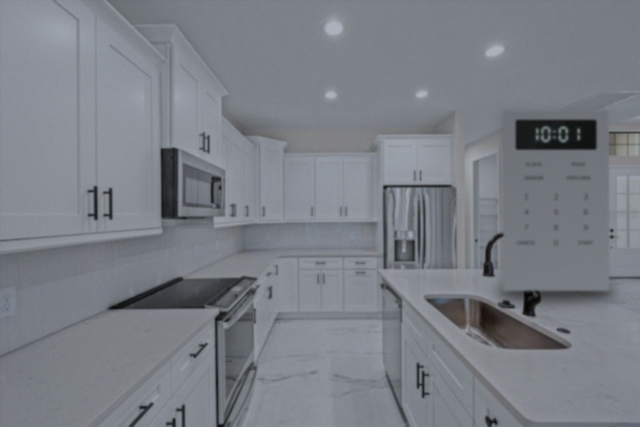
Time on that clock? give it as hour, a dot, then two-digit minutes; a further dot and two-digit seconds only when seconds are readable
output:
10.01
